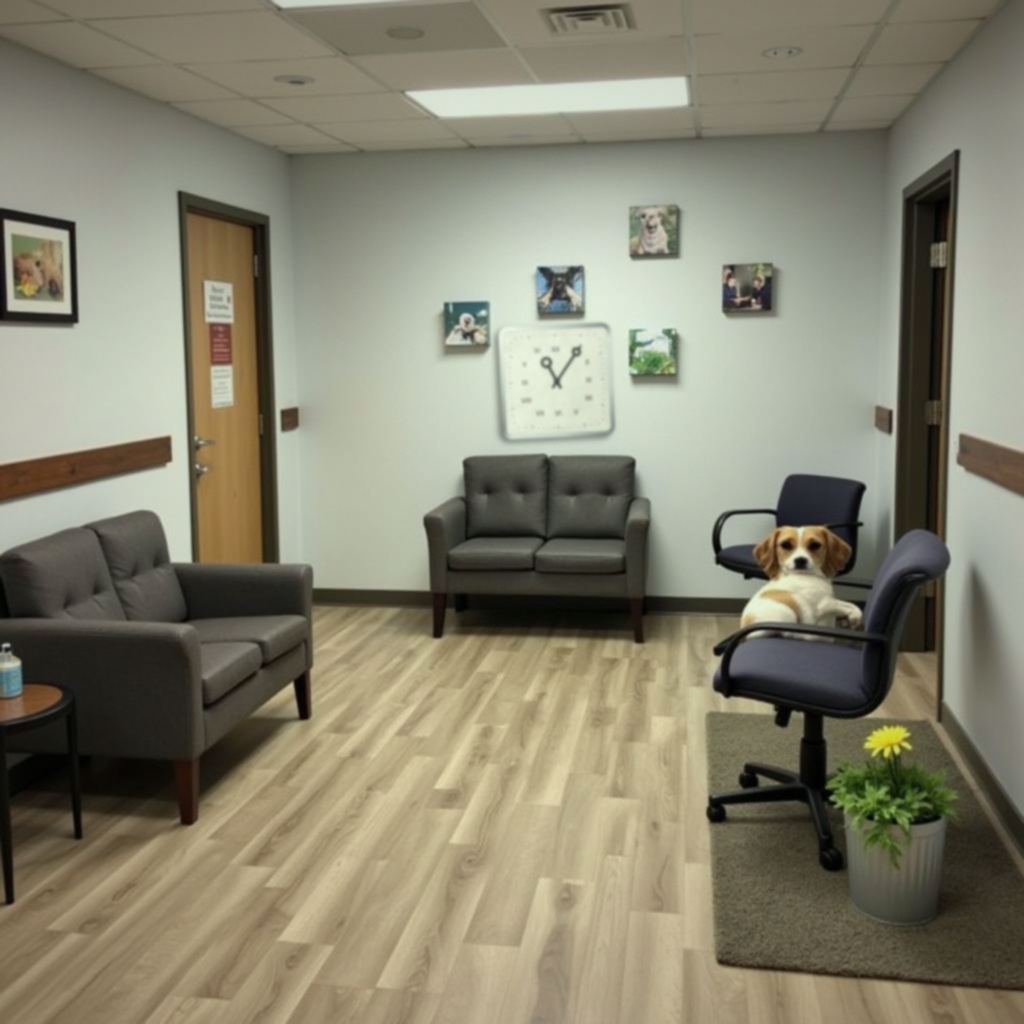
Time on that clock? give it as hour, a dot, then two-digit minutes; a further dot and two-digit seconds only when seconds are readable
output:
11.06
